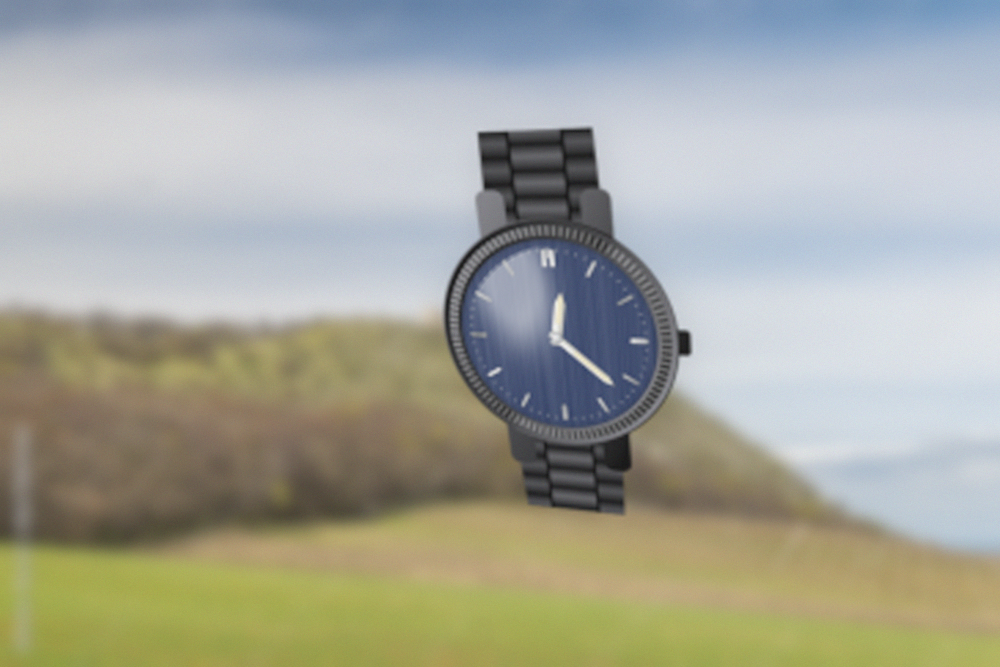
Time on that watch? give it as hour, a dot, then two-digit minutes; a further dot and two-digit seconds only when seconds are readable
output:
12.22
